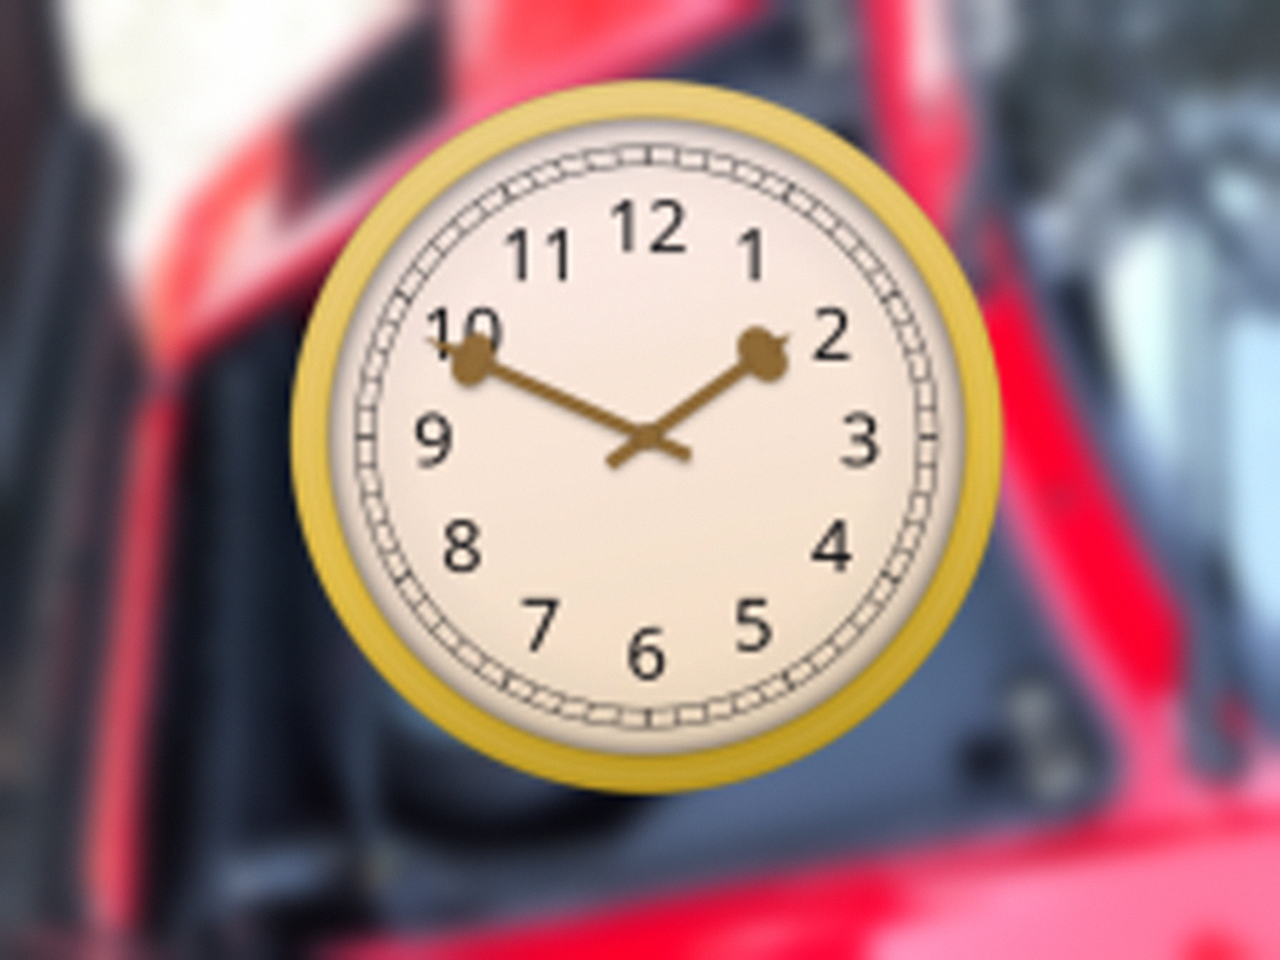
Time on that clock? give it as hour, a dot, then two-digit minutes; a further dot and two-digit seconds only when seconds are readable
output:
1.49
